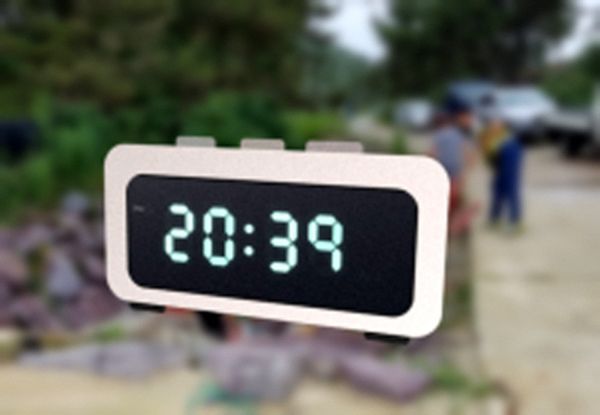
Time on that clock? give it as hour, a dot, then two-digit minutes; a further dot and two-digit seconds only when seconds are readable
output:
20.39
